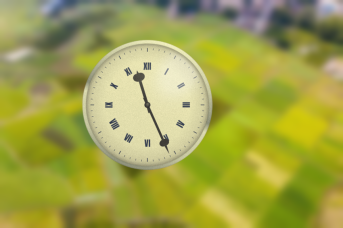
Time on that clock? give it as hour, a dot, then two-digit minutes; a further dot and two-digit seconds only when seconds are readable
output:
11.26
